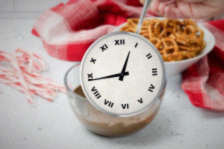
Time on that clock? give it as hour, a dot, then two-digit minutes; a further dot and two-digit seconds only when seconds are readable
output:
12.44
